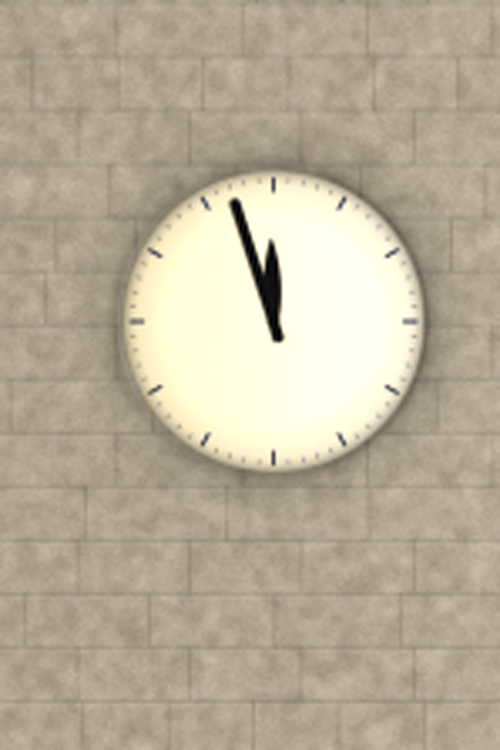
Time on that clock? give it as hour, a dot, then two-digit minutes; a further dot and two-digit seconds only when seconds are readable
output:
11.57
